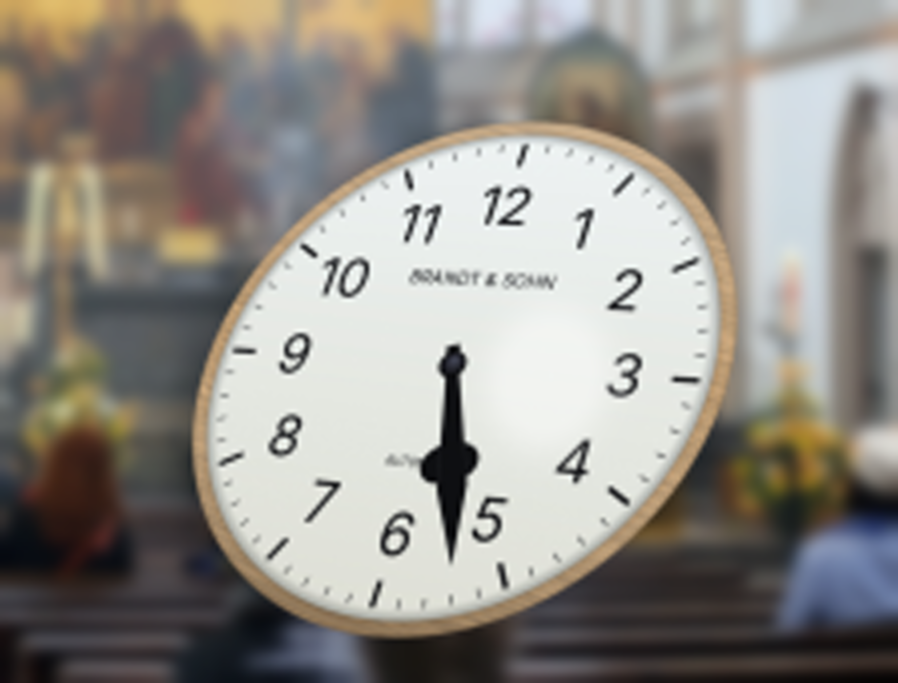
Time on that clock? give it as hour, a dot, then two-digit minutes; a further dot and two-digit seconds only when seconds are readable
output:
5.27
